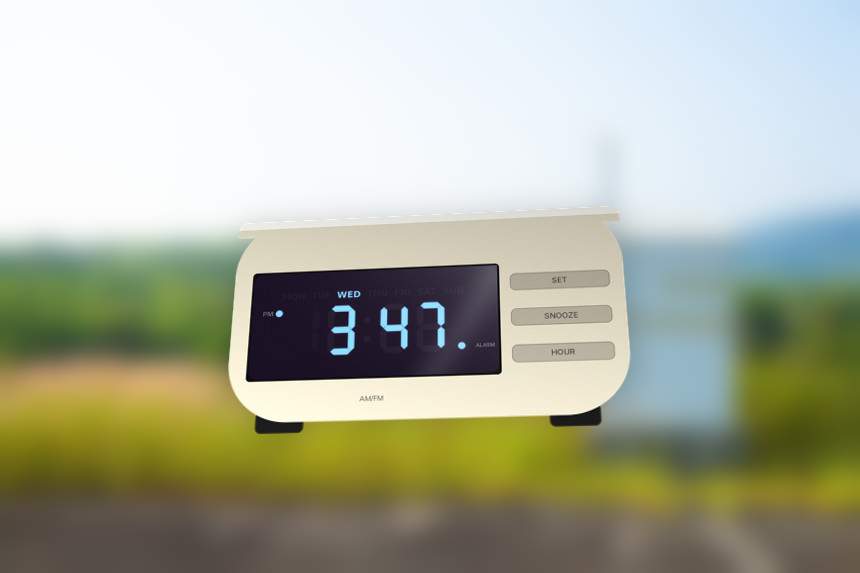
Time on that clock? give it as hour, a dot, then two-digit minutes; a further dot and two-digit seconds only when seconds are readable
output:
3.47
